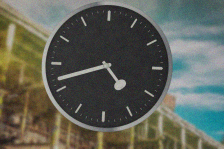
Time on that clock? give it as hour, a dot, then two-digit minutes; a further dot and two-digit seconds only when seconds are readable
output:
4.42
